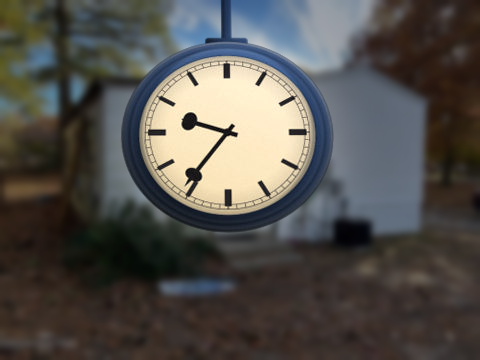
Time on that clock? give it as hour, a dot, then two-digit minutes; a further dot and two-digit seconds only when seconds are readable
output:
9.36
